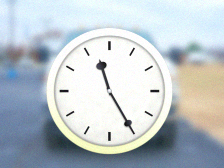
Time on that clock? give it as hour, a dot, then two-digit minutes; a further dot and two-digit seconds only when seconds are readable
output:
11.25
